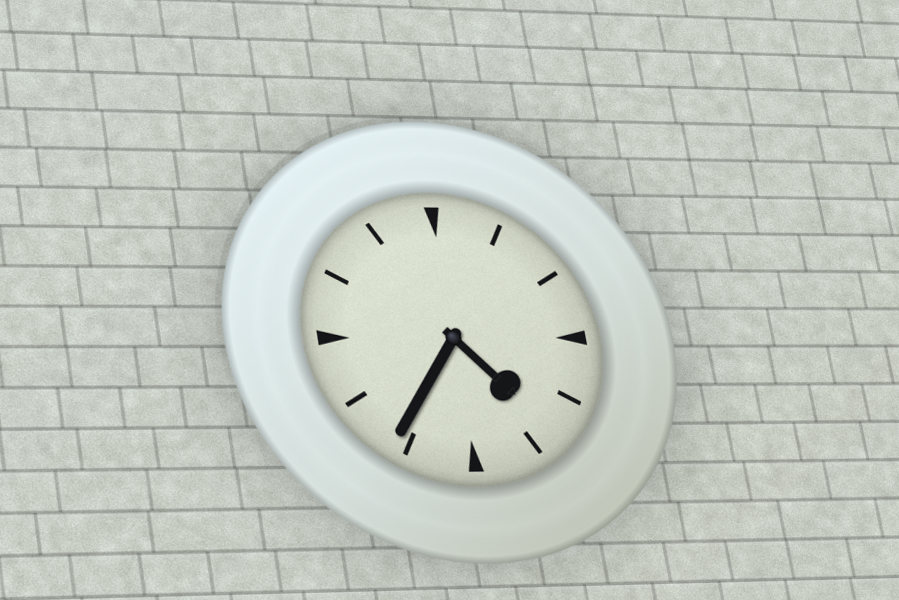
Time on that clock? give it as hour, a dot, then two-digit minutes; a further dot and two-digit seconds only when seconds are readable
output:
4.36
